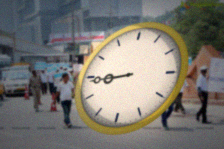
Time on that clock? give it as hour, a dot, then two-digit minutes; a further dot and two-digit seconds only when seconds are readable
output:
8.44
